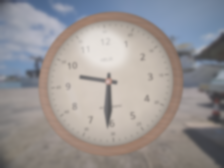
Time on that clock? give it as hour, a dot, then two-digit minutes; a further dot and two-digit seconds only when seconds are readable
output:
9.31
